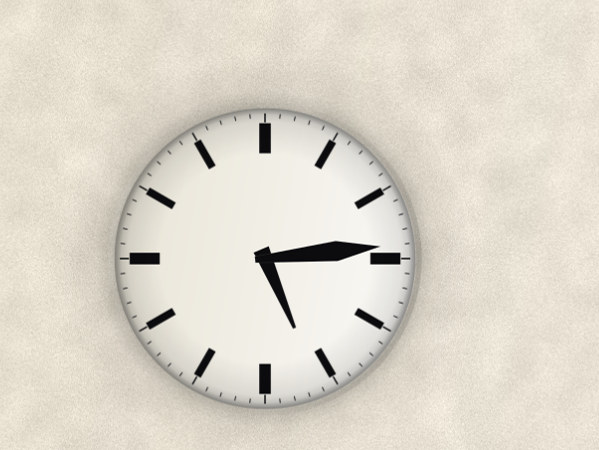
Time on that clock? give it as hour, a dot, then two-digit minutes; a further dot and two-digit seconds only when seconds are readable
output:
5.14
